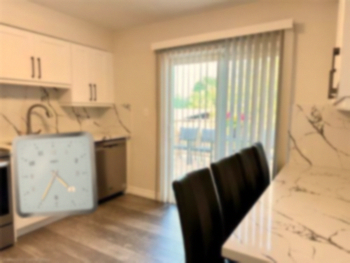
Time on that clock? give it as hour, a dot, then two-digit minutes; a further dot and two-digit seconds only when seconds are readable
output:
4.35
